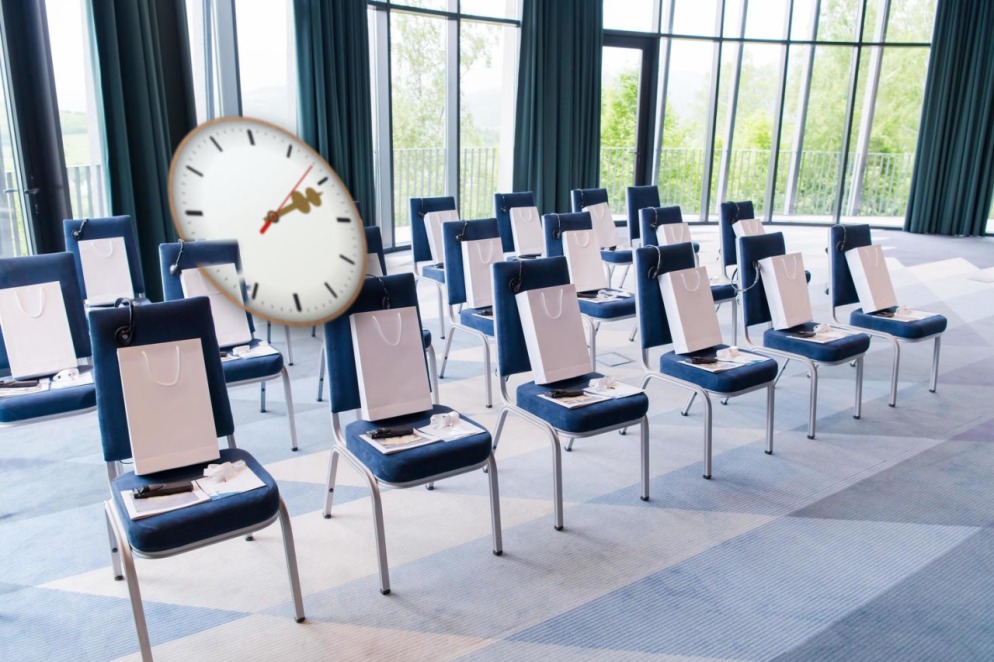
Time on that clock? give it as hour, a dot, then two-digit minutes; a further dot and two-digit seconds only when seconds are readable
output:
2.11.08
